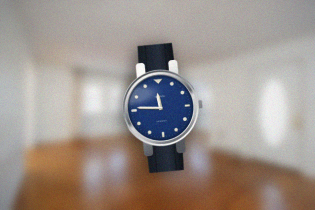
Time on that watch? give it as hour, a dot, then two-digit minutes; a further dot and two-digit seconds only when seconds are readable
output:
11.46
